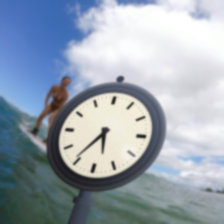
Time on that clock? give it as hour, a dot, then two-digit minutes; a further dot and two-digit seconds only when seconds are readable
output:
5.36
